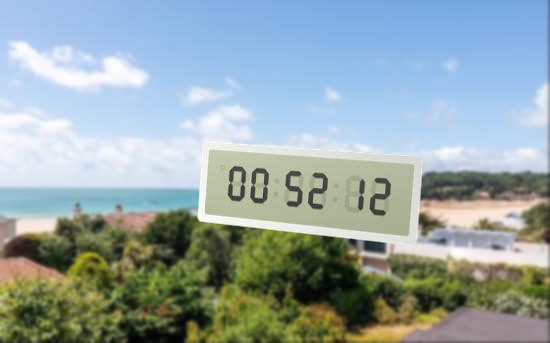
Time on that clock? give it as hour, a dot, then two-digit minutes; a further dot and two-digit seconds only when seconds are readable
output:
0.52.12
